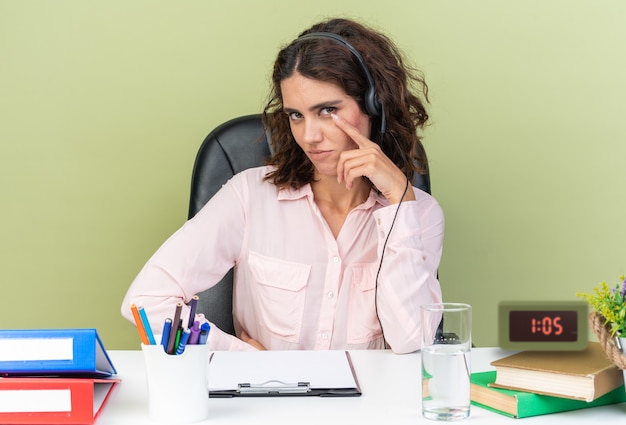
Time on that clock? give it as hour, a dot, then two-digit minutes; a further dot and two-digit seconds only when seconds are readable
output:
1.05
